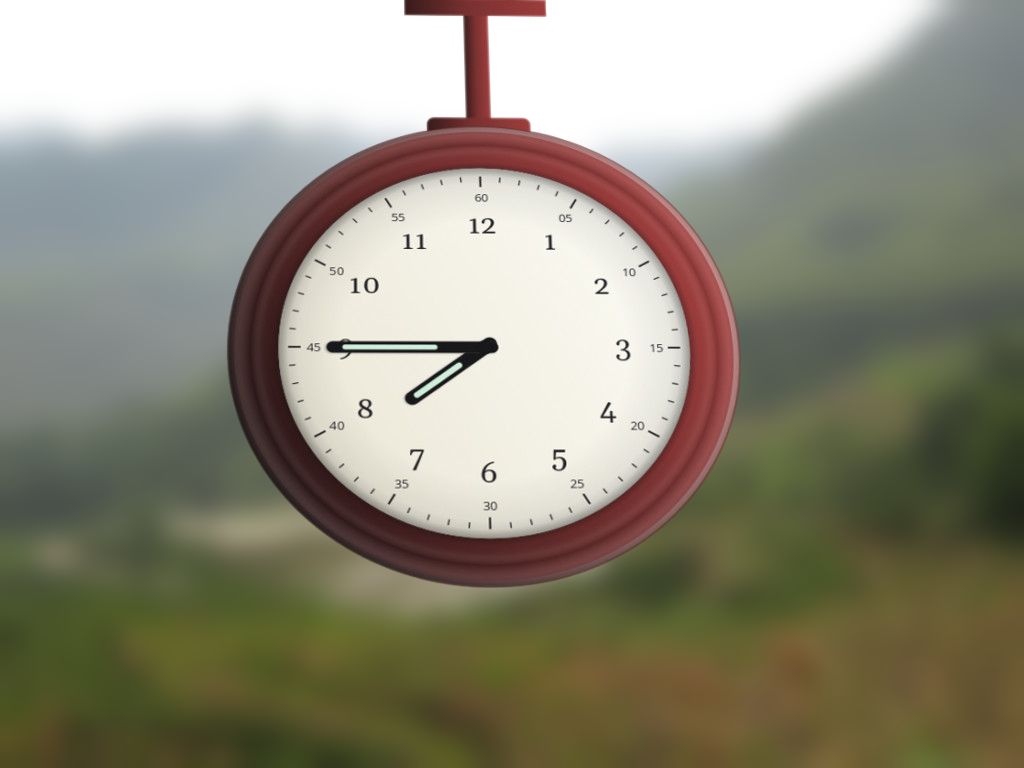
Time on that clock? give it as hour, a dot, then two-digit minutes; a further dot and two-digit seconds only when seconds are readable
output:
7.45
